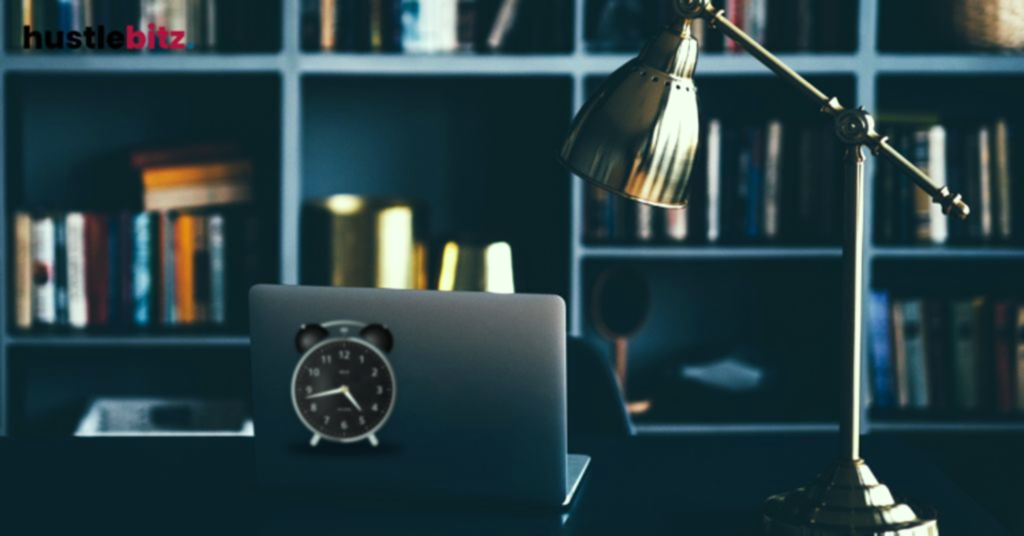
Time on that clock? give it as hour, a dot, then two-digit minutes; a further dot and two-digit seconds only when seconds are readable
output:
4.43
